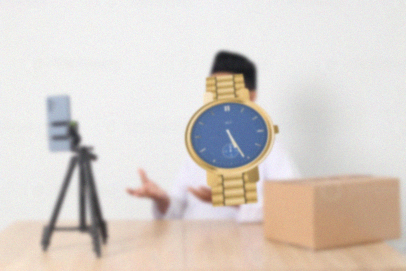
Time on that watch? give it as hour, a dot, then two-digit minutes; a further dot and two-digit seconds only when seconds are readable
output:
5.26
